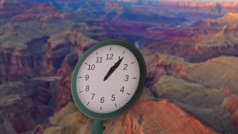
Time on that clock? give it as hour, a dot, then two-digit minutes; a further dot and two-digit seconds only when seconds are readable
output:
1.06
